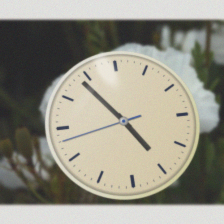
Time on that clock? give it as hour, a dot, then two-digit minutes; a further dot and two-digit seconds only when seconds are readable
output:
4.53.43
